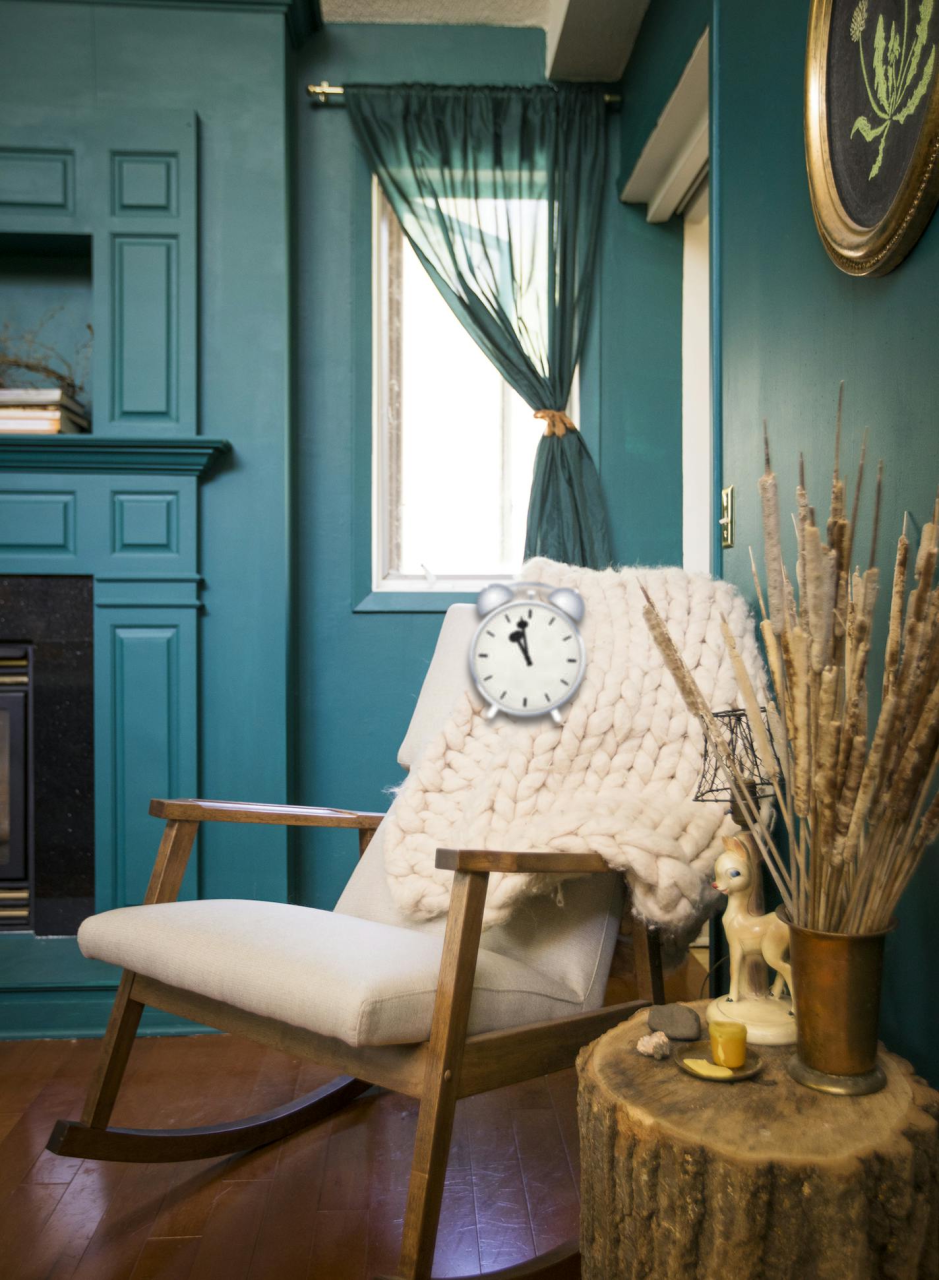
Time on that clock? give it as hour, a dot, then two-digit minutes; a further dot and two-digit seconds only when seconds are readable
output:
10.58
